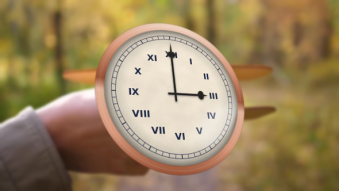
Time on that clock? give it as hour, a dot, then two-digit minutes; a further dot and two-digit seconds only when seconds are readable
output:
3.00
